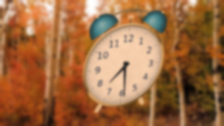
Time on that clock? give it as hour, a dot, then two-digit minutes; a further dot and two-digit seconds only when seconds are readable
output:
7.29
